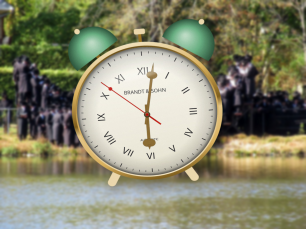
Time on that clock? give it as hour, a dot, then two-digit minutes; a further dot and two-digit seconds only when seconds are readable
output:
6.01.52
